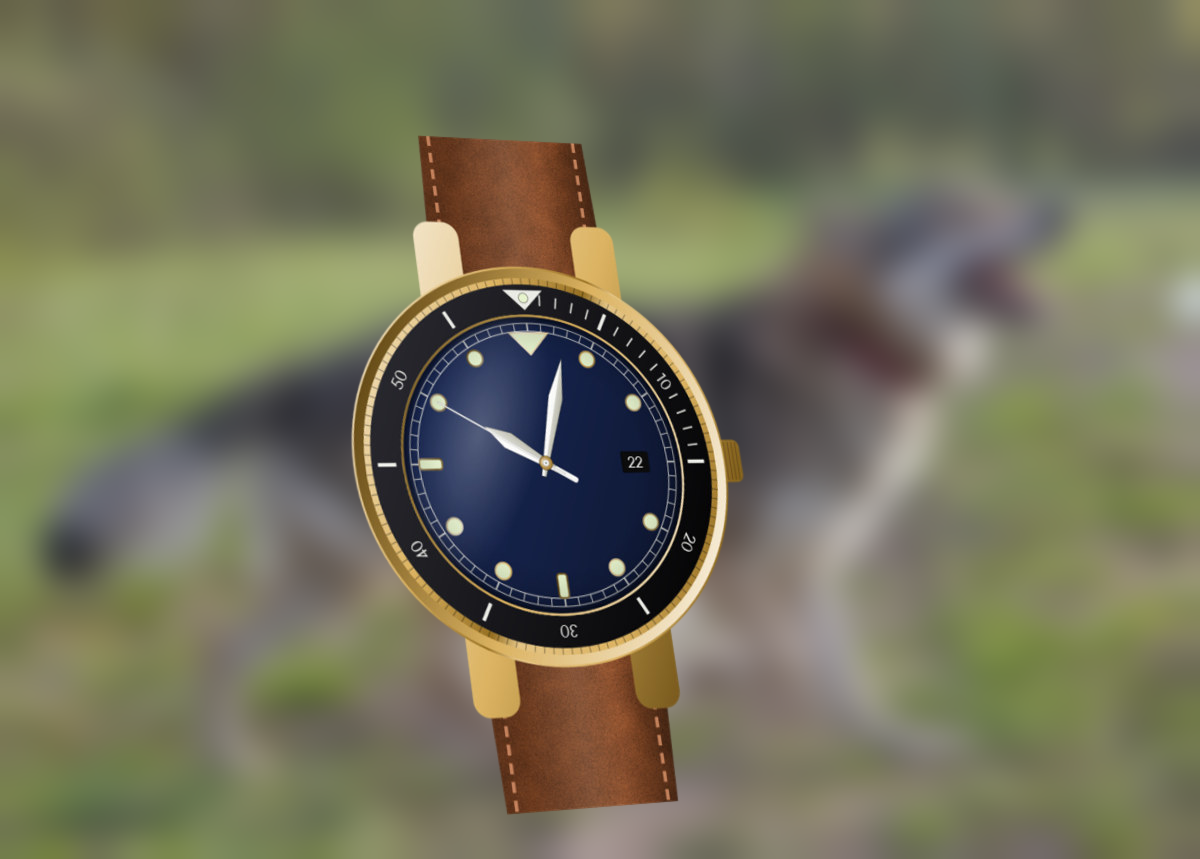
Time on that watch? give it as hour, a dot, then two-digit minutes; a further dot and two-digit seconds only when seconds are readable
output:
10.02.50
